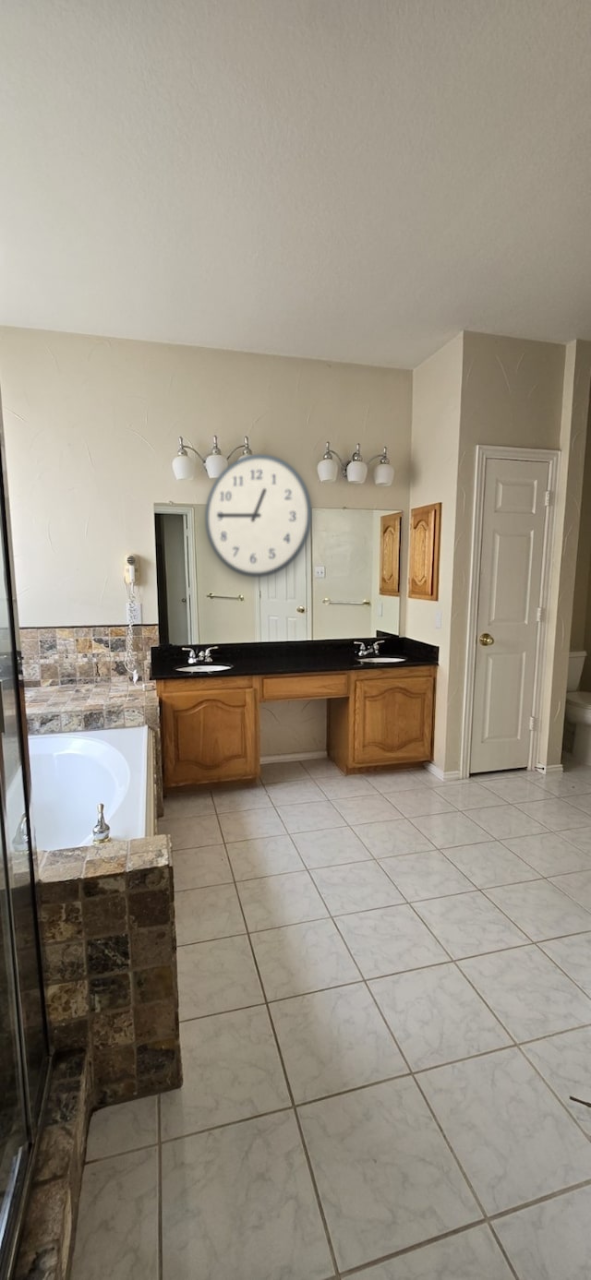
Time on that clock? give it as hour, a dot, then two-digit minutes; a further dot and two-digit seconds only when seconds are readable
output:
12.45
